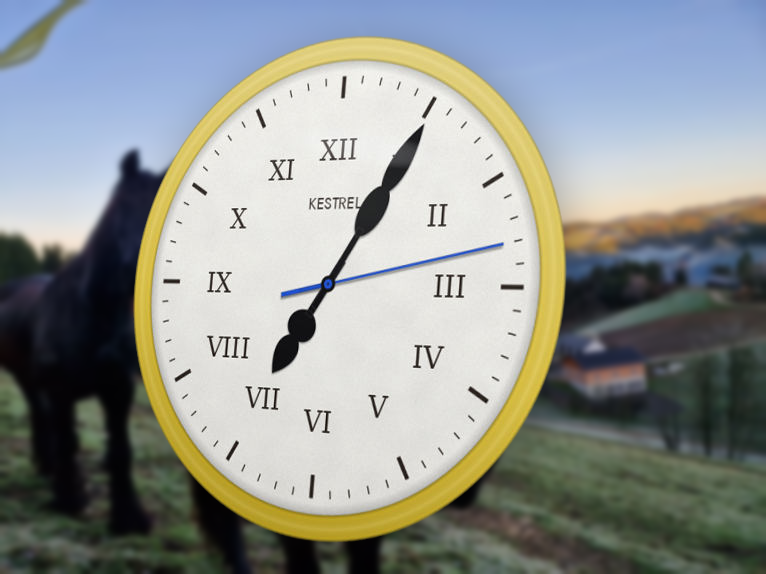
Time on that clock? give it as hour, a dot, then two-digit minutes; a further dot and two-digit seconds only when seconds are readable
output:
7.05.13
